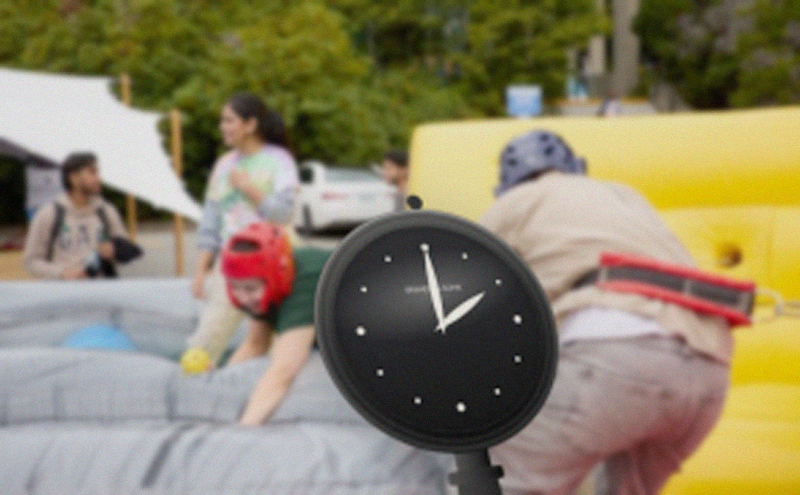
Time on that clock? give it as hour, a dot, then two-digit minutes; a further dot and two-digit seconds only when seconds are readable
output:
2.00
